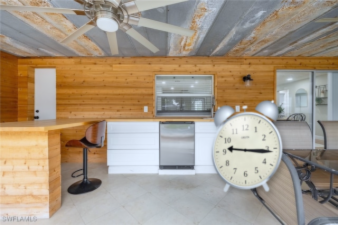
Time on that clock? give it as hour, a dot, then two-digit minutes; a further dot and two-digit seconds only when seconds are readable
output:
9.16
